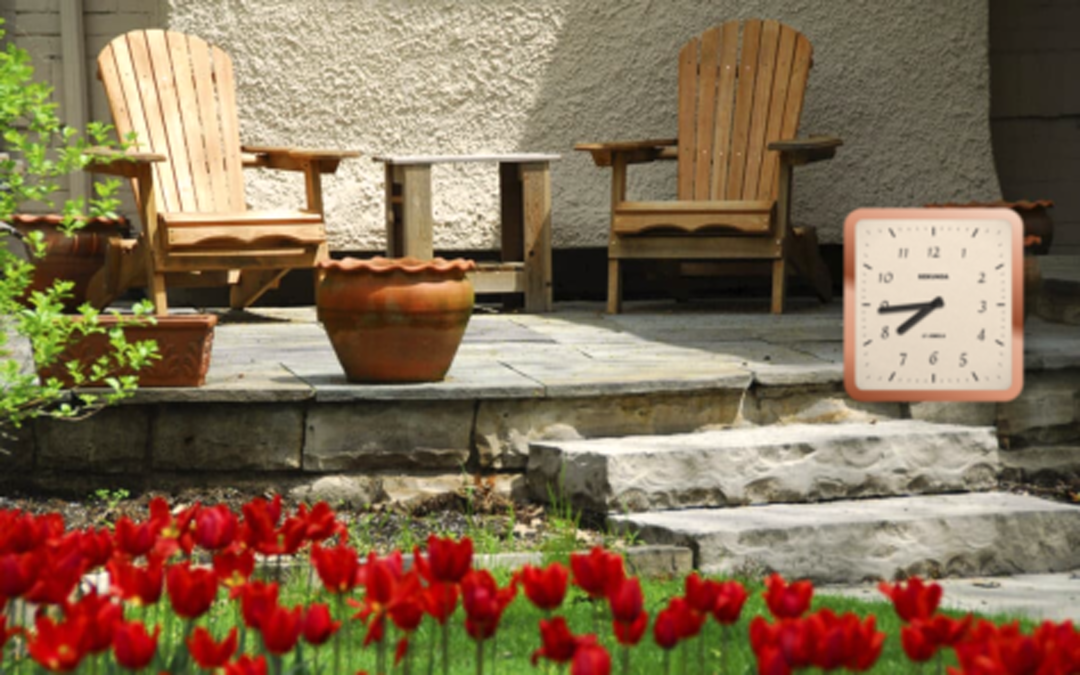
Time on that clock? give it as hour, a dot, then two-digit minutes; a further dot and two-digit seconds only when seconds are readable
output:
7.44
